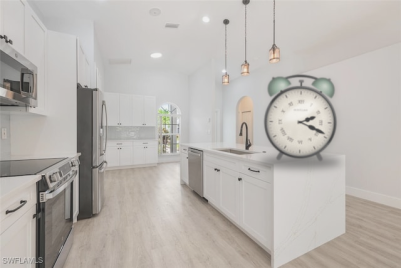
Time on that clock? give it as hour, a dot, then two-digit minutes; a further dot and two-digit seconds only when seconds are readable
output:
2.19
